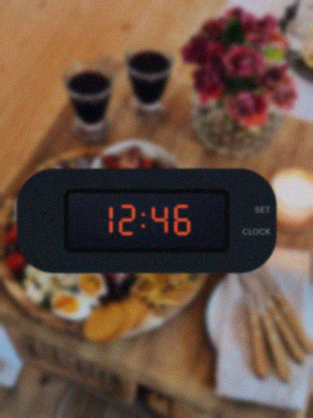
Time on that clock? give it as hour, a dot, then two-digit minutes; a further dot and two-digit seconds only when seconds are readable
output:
12.46
